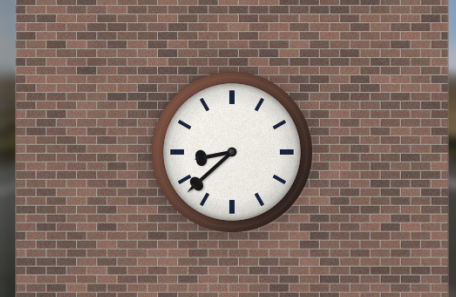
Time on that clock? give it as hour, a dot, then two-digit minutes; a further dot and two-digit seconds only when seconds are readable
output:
8.38
